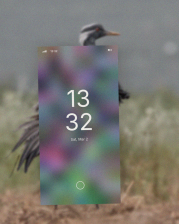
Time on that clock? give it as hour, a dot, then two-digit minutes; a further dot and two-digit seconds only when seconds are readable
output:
13.32
